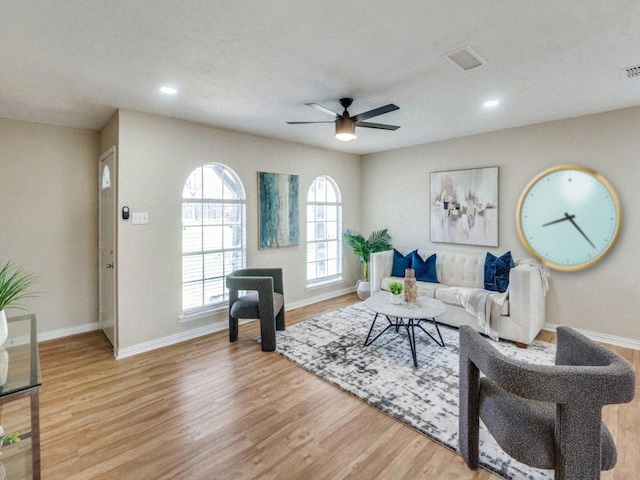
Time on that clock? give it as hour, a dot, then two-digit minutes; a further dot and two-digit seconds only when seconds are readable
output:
8.23
